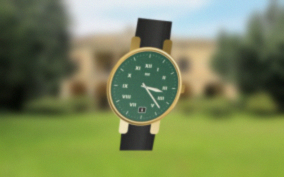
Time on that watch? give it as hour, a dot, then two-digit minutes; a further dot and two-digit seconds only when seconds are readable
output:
3.23
